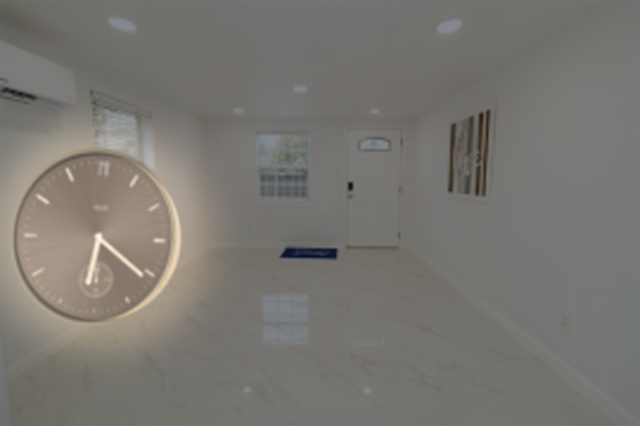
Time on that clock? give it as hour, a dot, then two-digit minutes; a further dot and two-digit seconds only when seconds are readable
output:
6.21
